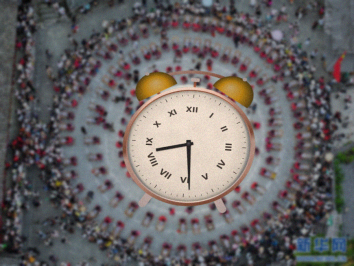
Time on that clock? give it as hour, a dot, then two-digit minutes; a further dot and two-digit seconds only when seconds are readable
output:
8.29
